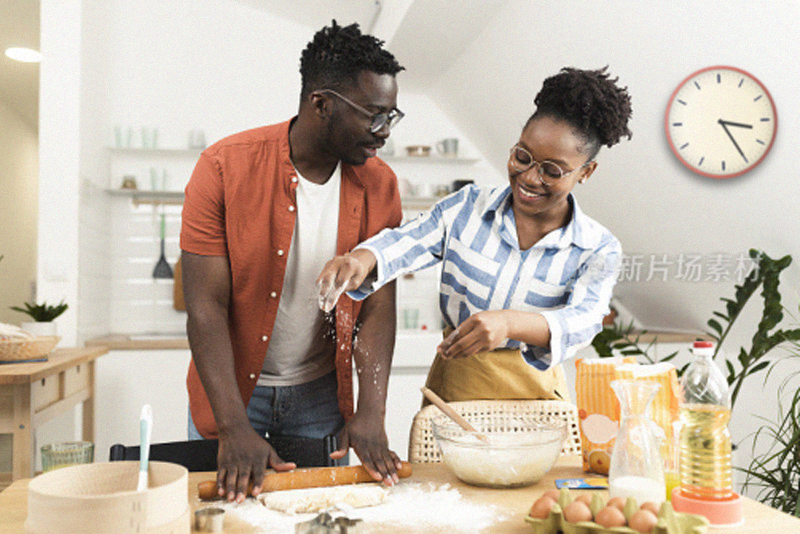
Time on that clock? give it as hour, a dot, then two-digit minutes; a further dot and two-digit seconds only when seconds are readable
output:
3.25
